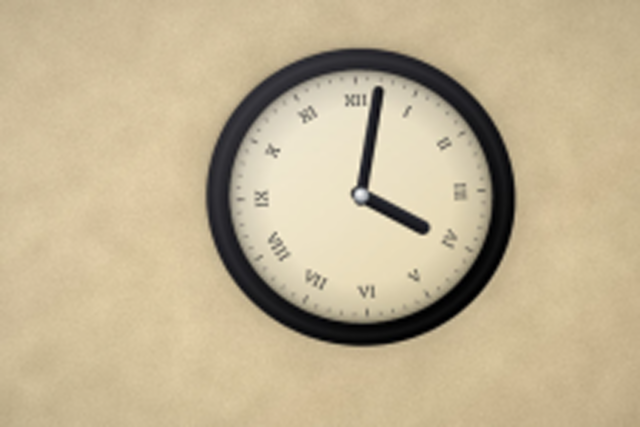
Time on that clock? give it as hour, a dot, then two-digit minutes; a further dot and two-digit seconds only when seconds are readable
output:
4.02
